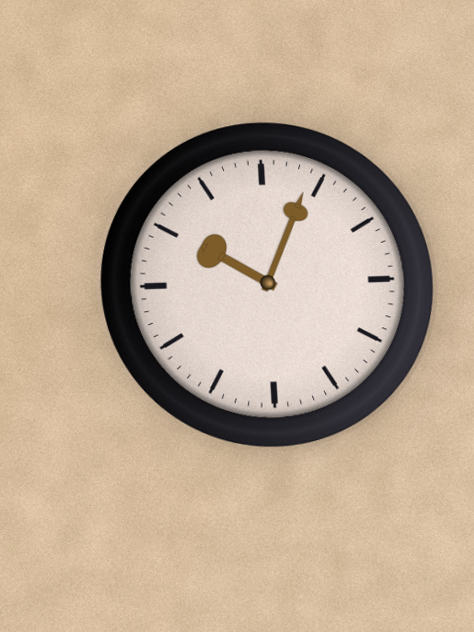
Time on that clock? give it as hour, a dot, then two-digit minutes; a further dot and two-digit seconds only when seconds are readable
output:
10.04
